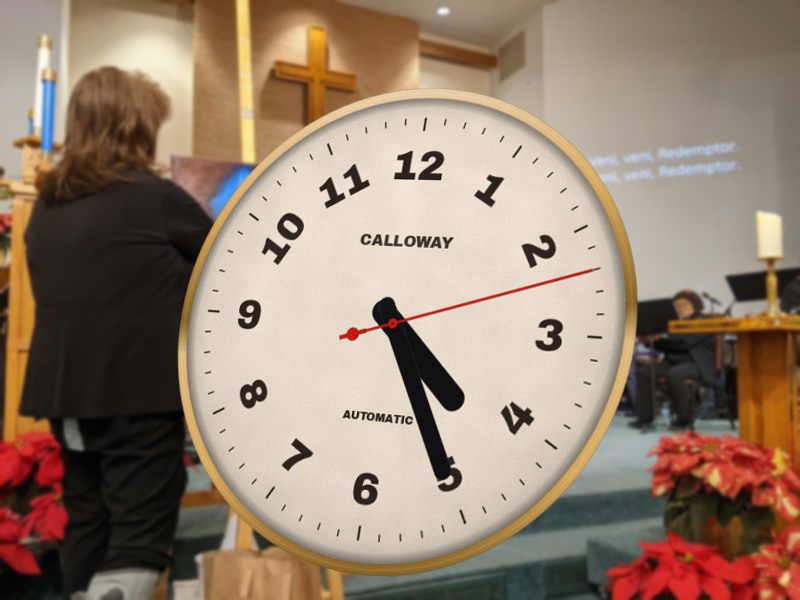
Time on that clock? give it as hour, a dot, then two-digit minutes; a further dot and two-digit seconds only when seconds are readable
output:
4.25.12
